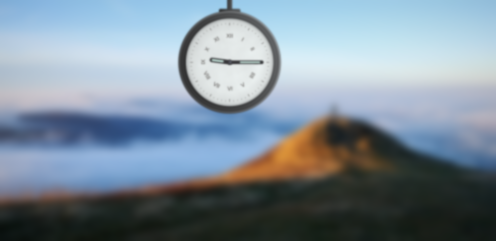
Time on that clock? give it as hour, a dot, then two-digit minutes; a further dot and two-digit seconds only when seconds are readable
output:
9.15
